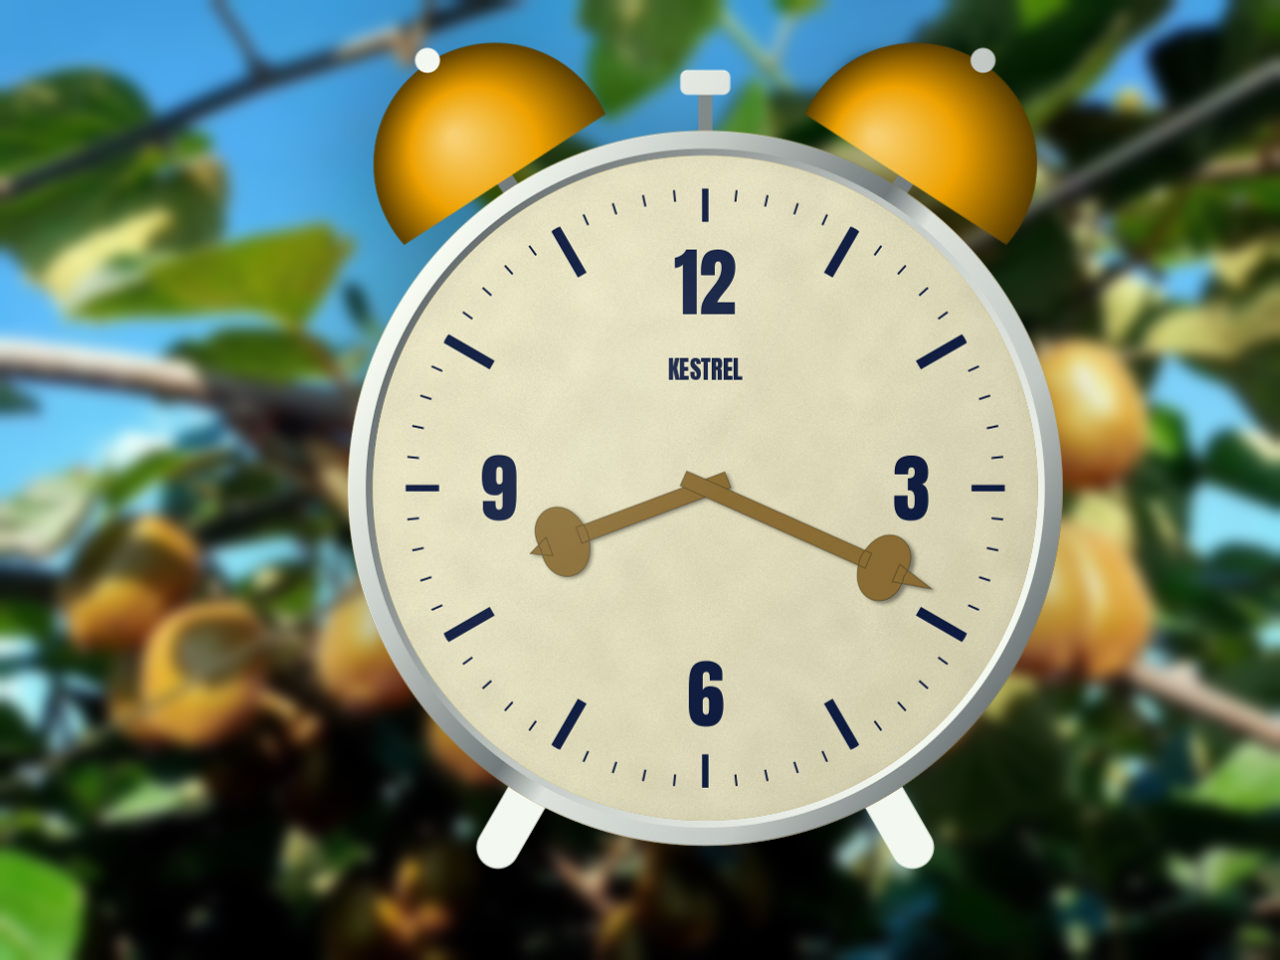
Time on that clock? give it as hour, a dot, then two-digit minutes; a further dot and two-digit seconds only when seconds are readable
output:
8.19
